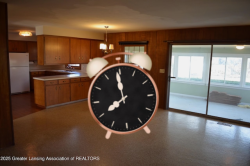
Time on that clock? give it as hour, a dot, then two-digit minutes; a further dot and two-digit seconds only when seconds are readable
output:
7.59
